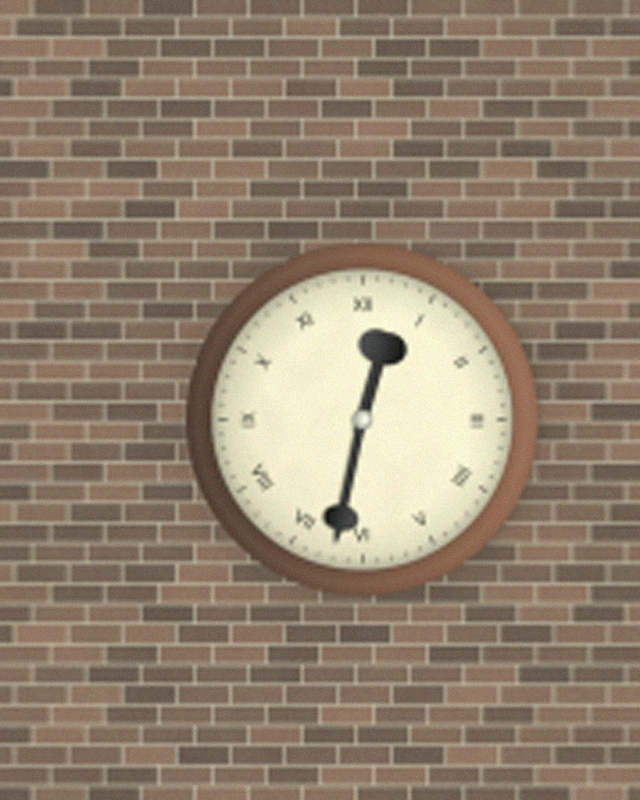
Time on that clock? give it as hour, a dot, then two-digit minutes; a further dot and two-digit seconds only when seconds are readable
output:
12.32
